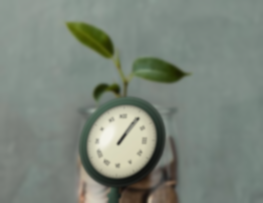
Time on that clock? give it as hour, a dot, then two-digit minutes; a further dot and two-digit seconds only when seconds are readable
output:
1.06
